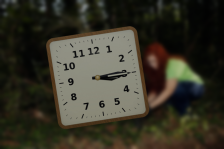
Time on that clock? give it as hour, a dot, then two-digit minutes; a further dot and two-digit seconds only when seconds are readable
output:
3.15
